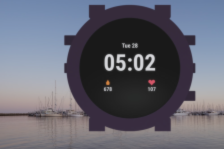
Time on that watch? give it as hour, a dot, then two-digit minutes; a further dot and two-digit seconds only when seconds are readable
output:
5.02
